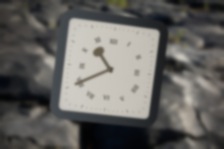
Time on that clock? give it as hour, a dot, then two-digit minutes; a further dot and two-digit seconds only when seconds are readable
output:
10.40
